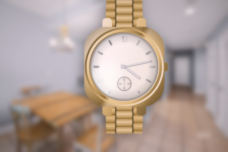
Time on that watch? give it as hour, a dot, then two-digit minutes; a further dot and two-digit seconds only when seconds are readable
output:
4.13
